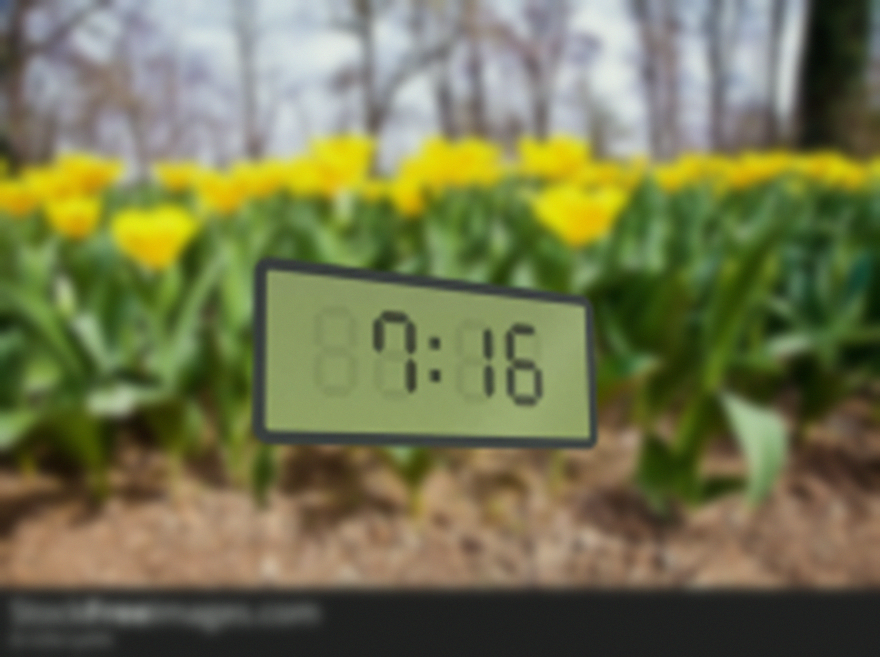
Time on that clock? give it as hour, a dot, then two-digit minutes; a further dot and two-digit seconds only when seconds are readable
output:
7.16
